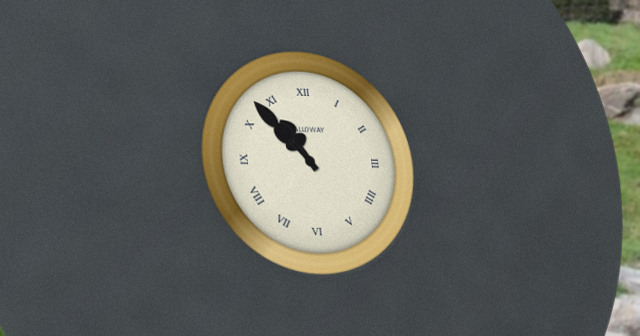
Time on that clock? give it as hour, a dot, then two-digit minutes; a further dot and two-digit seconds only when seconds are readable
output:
10.53
